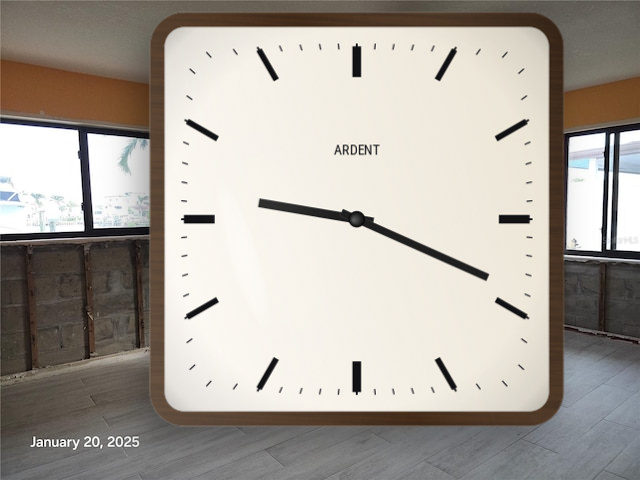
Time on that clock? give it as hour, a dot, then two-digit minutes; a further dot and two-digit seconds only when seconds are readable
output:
9.19
